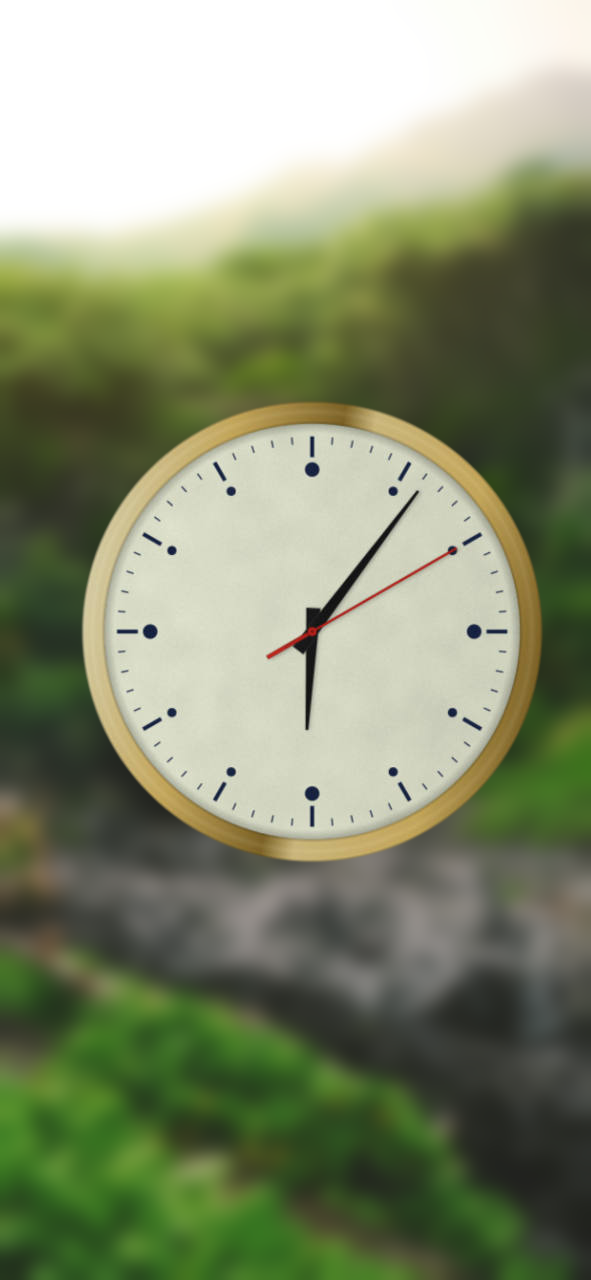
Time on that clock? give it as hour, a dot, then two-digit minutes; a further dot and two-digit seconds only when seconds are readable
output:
6.06.10
